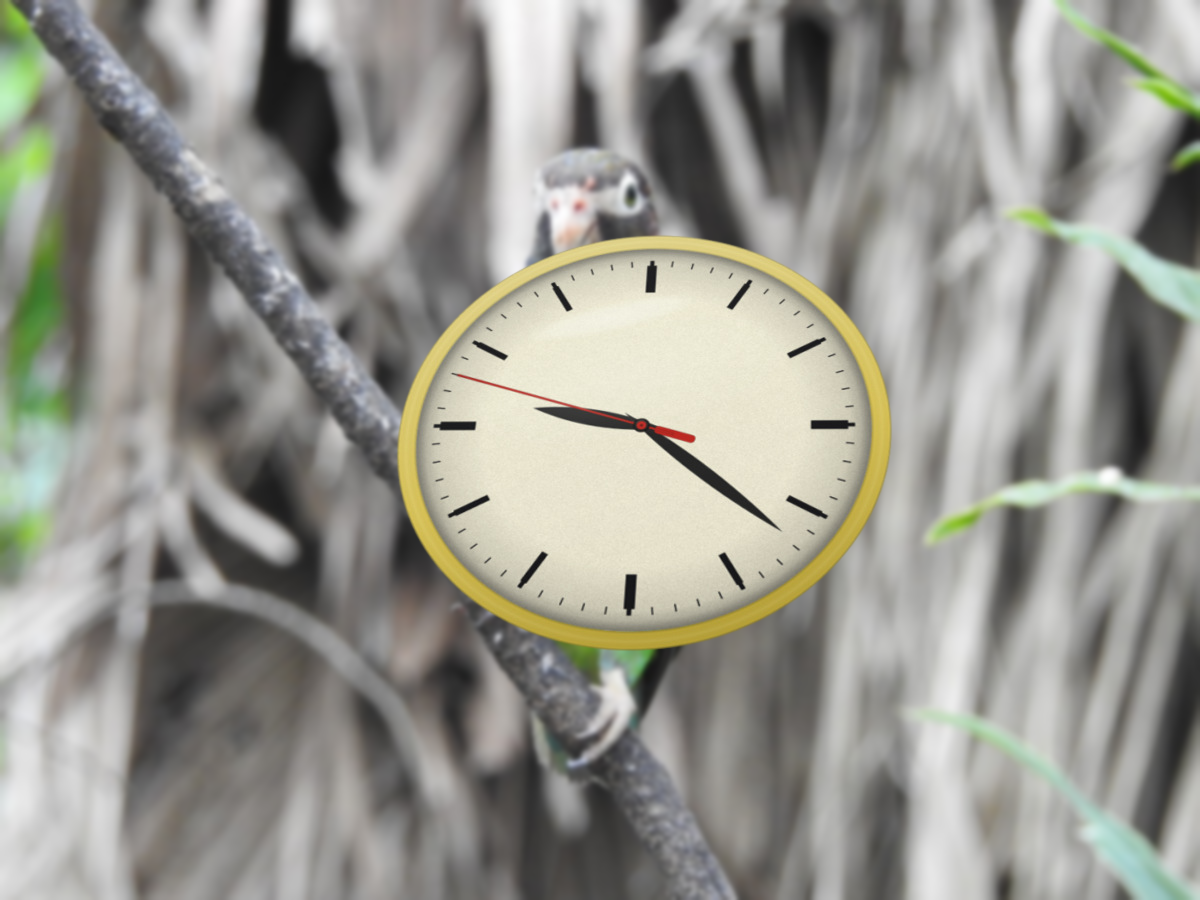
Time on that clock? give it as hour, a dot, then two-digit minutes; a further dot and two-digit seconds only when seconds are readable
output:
9.21.48
